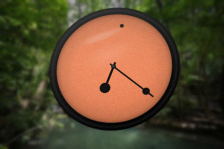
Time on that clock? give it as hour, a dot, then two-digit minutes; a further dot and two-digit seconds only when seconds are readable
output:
6.20
